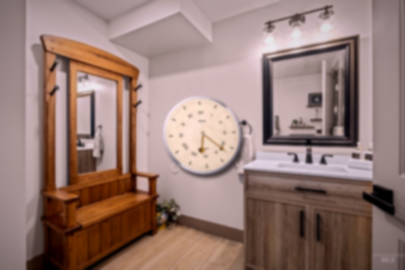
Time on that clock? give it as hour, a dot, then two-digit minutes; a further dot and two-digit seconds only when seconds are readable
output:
6.22
